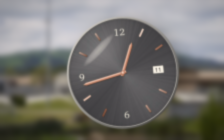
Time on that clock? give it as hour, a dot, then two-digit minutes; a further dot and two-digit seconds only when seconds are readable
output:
12.43
